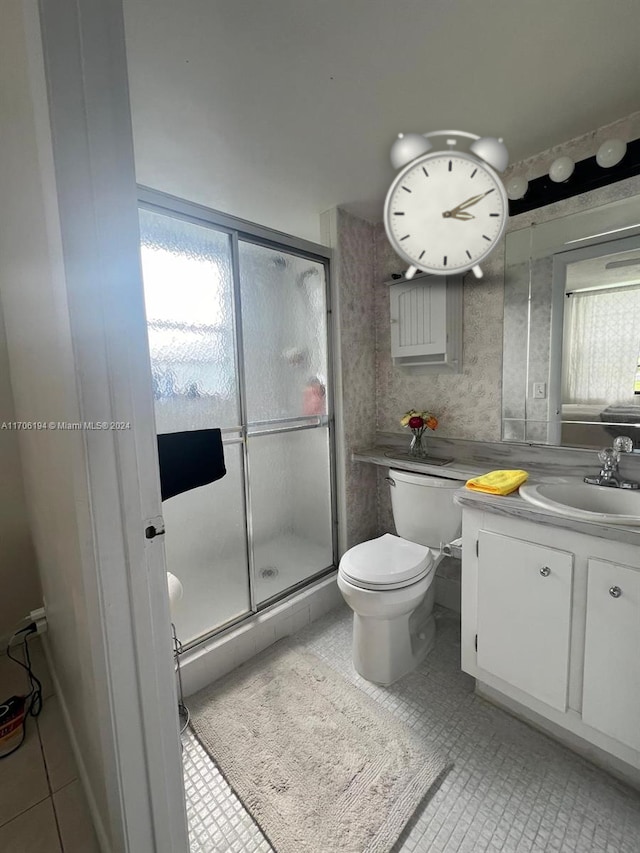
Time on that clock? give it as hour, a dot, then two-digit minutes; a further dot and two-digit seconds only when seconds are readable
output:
3.10
